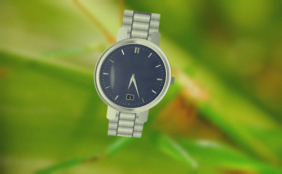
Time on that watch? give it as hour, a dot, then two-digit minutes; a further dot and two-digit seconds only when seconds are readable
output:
6.26
